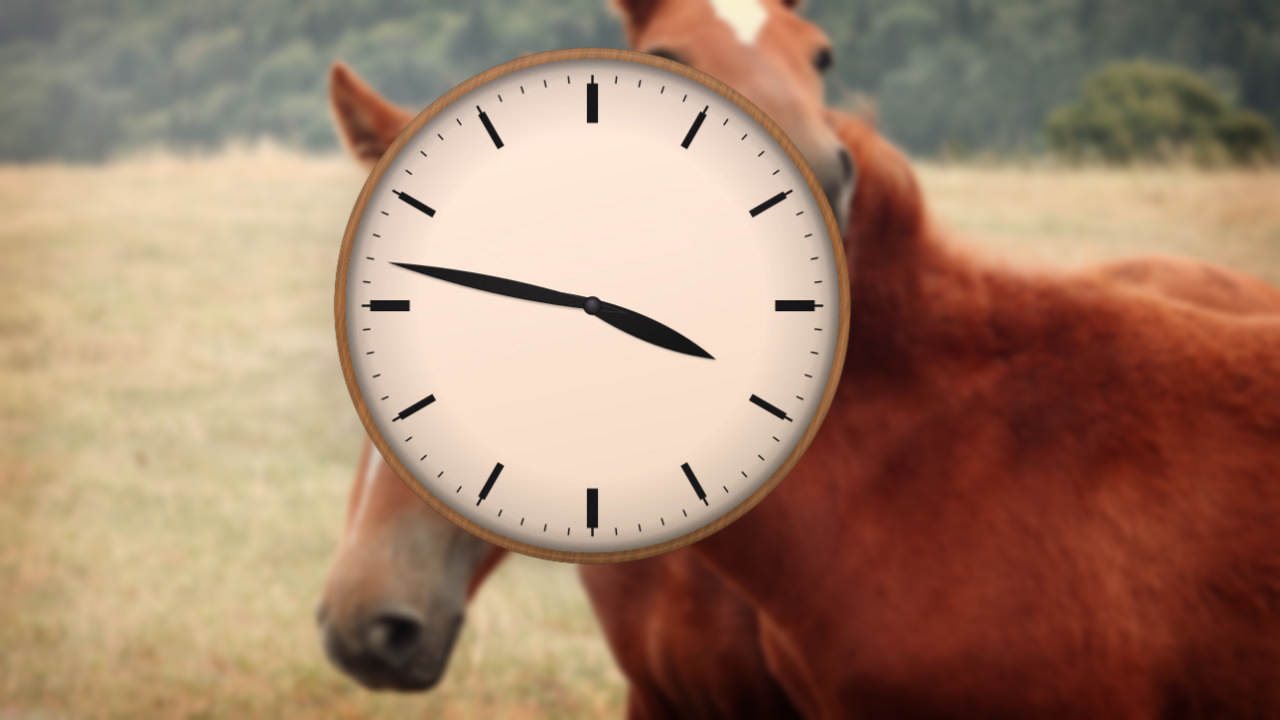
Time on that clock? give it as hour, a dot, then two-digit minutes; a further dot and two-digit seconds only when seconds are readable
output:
3.47
